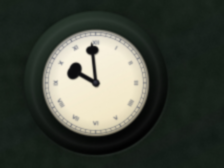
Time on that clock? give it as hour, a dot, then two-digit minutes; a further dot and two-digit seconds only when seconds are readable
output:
9.59
